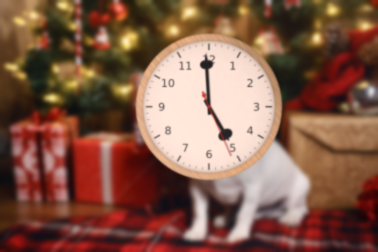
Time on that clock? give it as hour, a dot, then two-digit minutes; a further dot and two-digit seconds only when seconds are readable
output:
4.59.26
